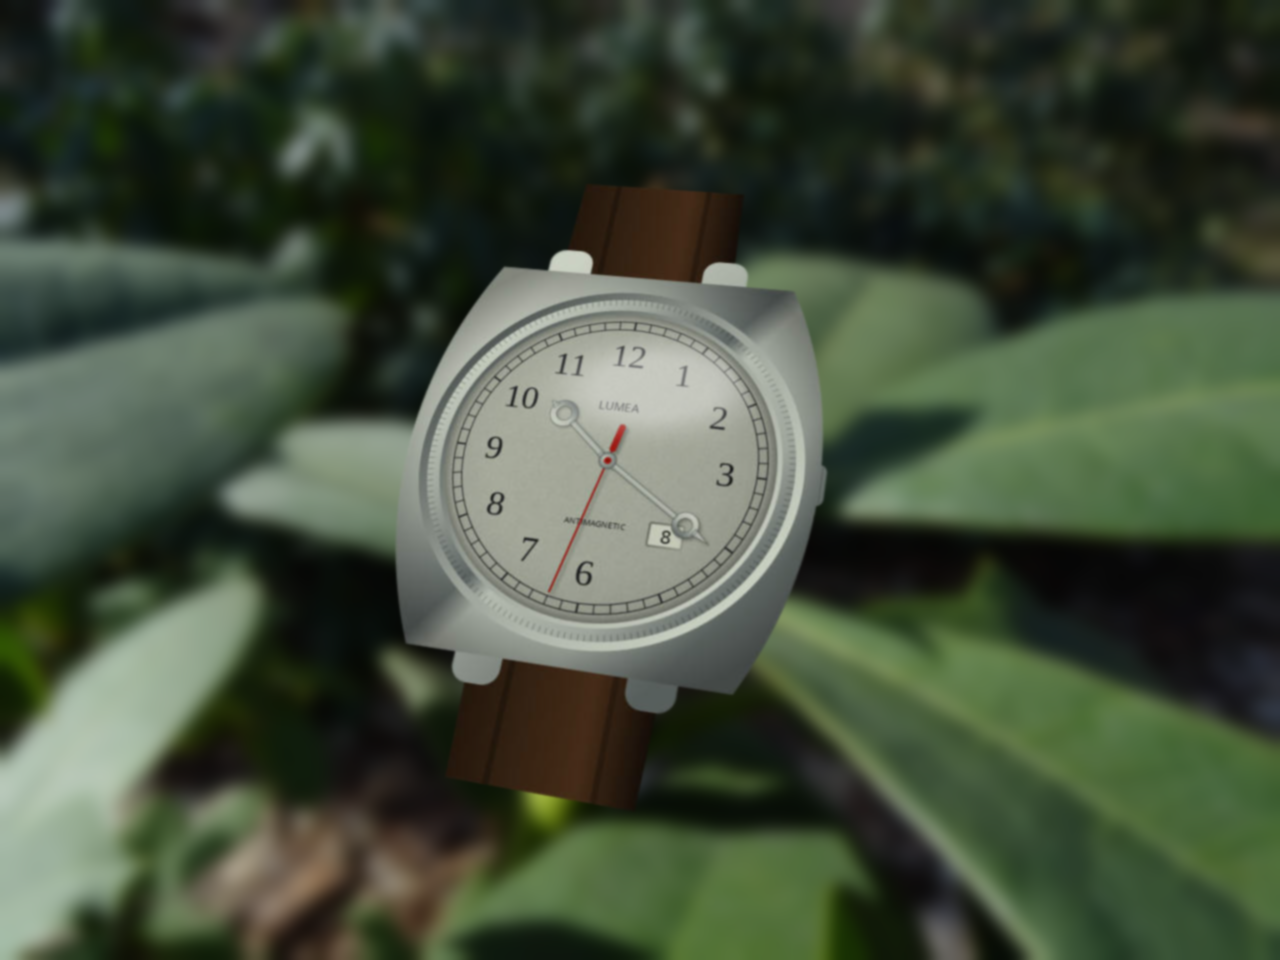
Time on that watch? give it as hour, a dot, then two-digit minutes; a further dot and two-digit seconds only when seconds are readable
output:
10.20.32
